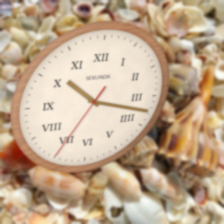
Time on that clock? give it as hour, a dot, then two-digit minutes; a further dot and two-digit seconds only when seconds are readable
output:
10.17.35
